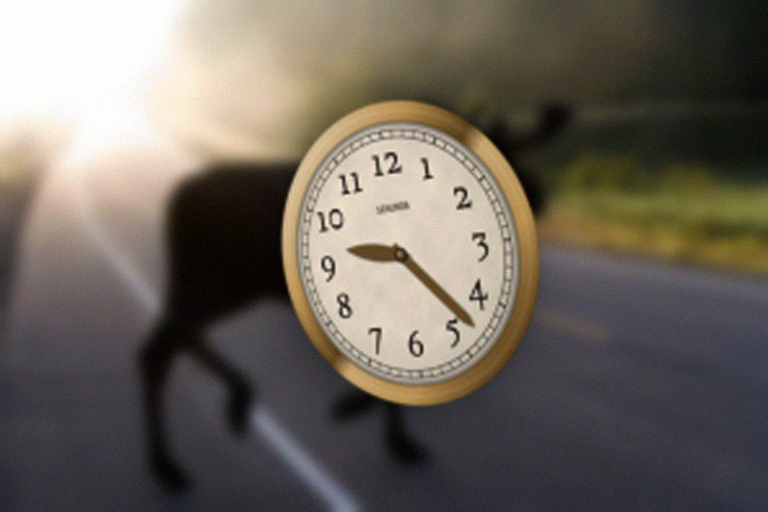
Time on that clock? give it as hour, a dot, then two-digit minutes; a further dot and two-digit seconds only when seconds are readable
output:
9.23
